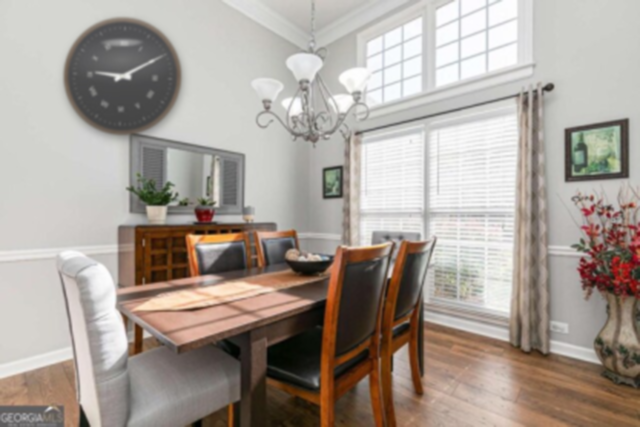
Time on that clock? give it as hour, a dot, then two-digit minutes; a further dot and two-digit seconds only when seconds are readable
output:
9.10
